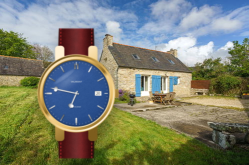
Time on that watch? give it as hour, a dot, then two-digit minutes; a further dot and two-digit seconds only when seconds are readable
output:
6.47
